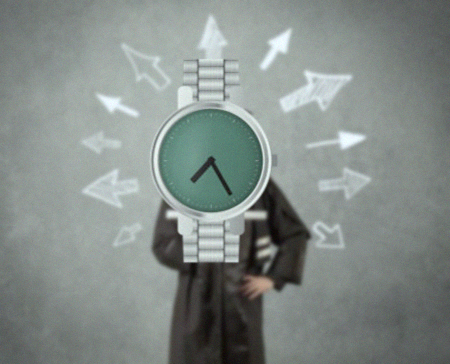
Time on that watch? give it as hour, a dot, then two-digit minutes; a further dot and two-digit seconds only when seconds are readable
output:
7.25
